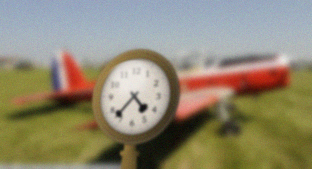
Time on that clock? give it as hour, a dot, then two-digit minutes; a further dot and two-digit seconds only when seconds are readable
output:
4.37
